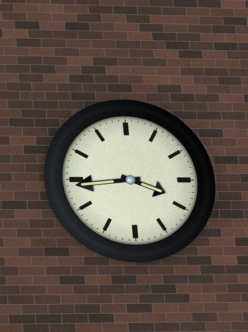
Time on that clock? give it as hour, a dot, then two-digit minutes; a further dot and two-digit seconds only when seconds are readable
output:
3.44
